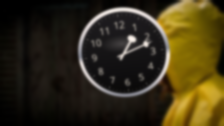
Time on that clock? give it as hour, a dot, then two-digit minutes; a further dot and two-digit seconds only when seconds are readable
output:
1.12
